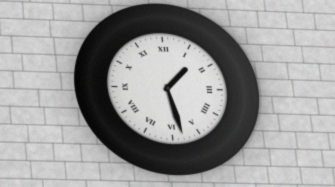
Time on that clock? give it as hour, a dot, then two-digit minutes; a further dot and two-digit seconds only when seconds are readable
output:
1.28
